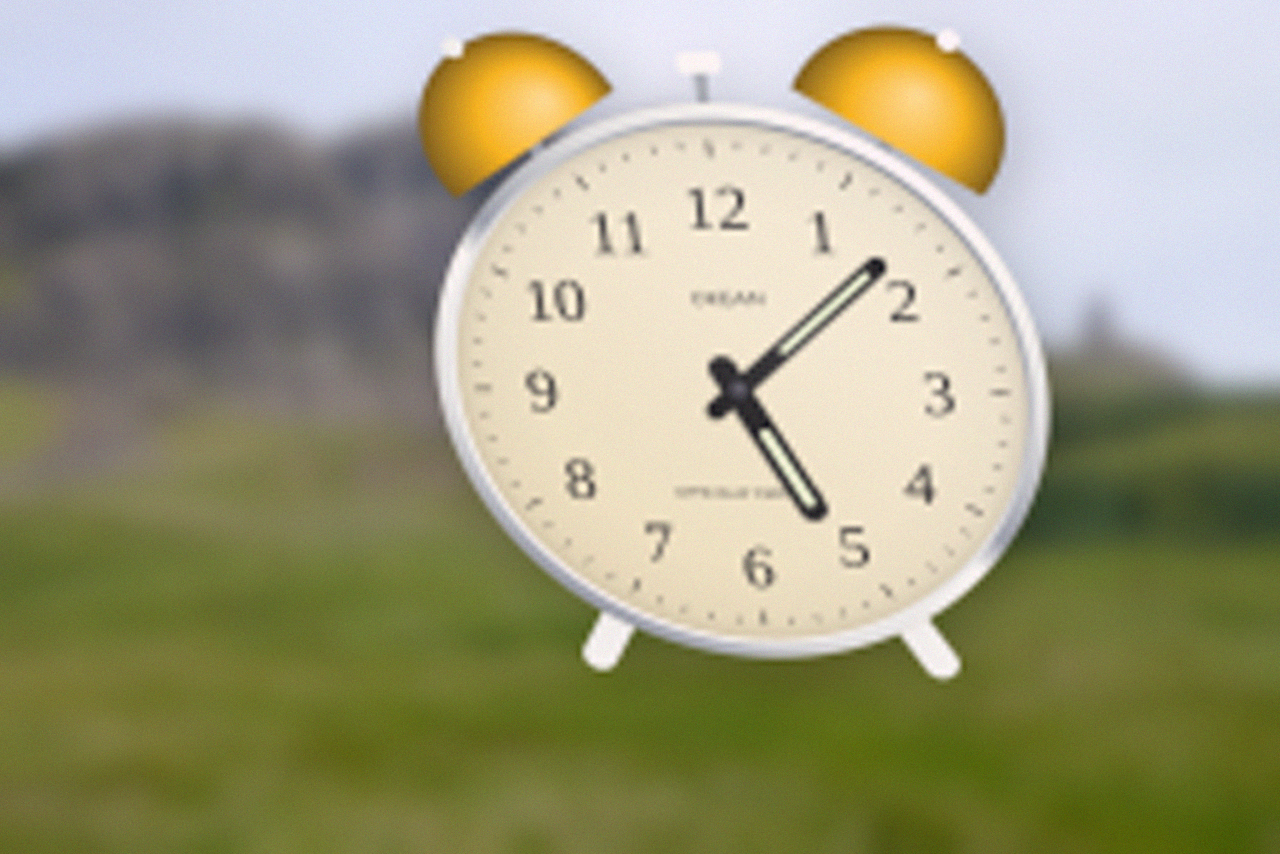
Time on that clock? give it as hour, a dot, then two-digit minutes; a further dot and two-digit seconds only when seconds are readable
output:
5.08
